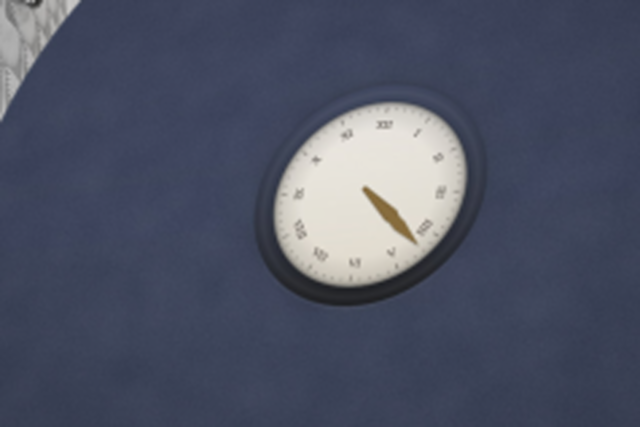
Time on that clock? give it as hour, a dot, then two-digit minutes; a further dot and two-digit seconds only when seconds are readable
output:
4.22
